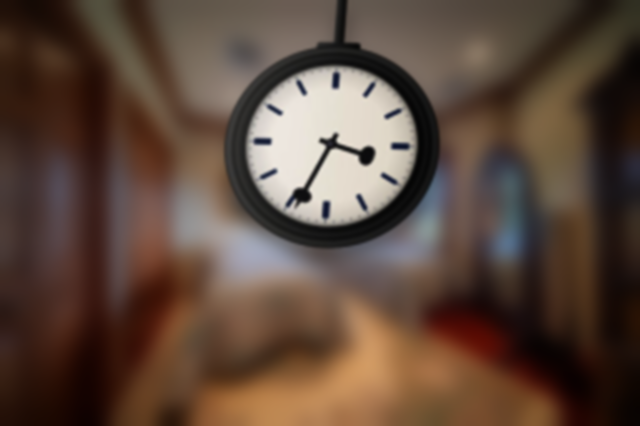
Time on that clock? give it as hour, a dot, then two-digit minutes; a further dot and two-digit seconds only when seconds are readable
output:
3.34
